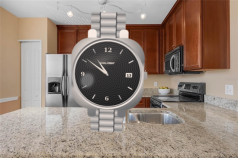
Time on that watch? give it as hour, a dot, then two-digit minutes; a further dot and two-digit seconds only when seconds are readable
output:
10.51
